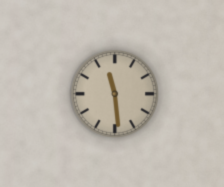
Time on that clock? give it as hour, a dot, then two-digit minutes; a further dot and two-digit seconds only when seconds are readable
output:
11.29
